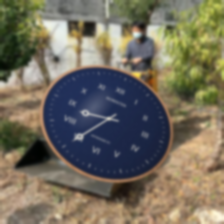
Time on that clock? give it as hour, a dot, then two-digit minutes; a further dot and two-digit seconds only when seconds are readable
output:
8.35
